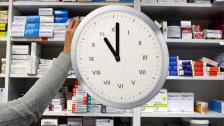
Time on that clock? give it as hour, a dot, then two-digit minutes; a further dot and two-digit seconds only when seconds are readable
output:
11.01
